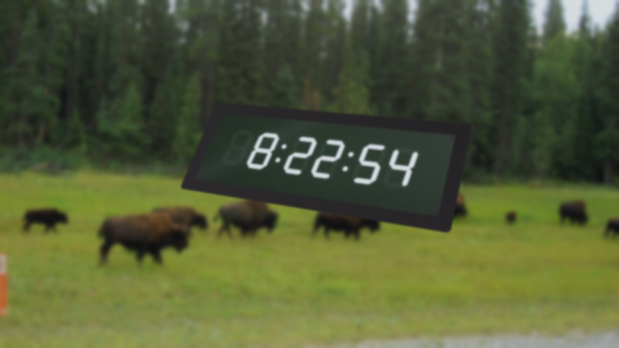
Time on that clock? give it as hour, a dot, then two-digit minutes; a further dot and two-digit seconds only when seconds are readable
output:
8.22.54
